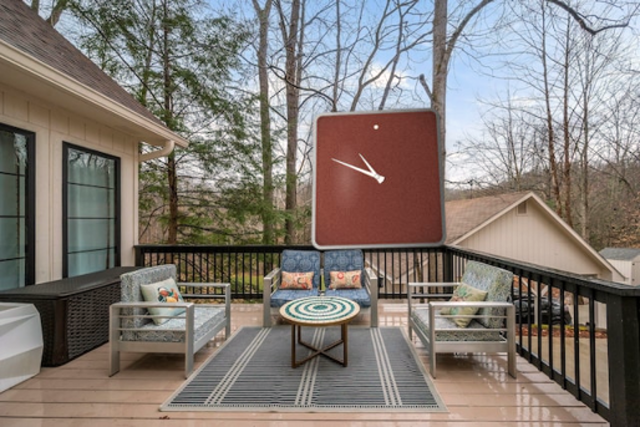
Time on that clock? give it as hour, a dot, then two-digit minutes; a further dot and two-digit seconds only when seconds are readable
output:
10.49
